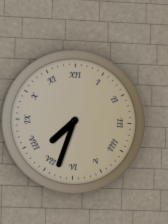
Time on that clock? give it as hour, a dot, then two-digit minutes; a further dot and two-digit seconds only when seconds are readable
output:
7.33
